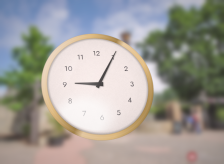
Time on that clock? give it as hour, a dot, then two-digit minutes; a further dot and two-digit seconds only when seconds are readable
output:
9.05
